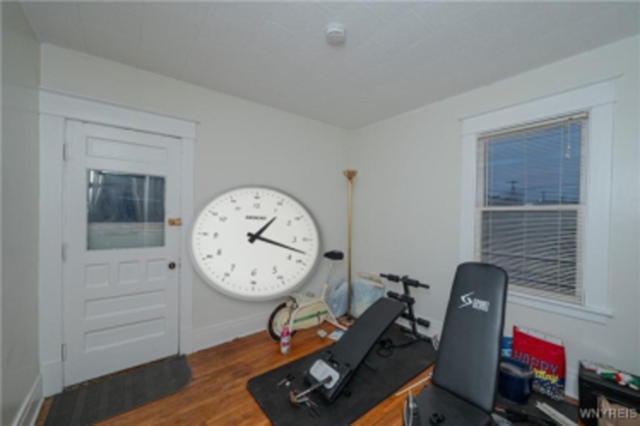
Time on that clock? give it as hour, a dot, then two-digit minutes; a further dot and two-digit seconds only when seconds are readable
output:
1.18
